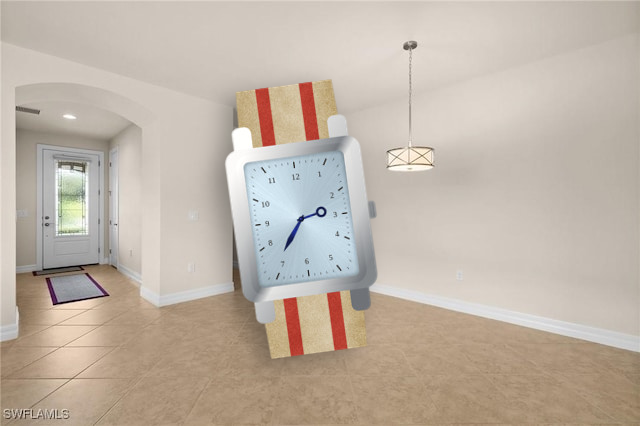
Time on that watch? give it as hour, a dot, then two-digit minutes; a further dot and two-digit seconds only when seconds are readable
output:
2.36
